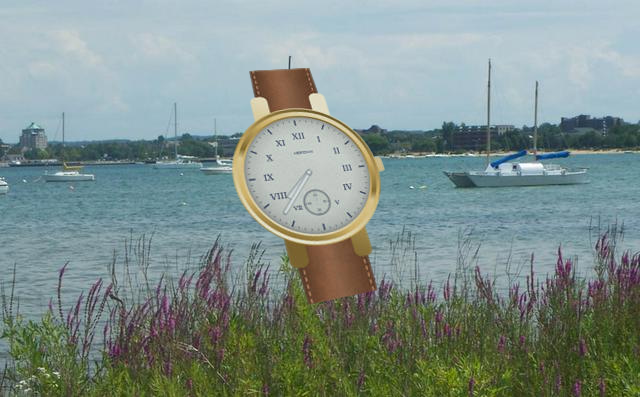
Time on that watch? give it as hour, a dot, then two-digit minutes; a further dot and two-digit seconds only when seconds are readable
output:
7.37
